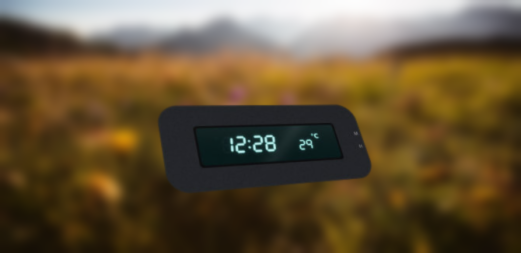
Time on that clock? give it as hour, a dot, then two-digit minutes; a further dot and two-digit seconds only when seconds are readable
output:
12.28
